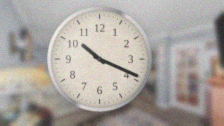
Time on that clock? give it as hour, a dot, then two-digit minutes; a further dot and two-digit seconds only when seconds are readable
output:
10.19
